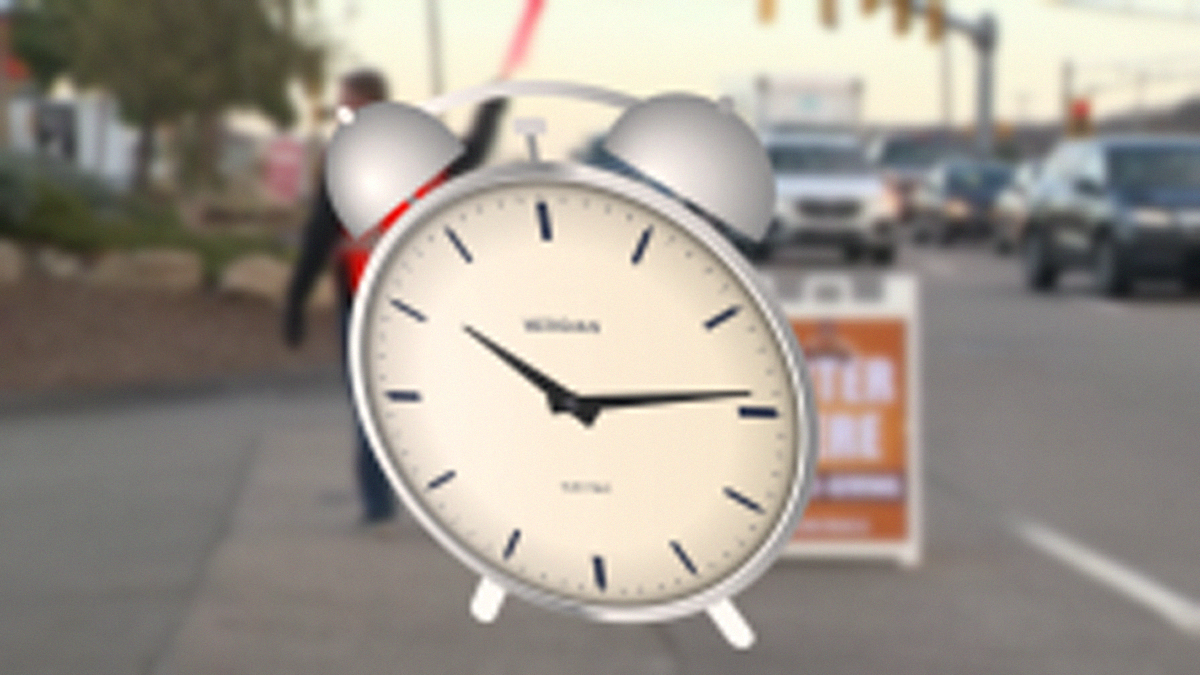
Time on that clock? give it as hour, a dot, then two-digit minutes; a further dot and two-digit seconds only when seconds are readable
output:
10.14
